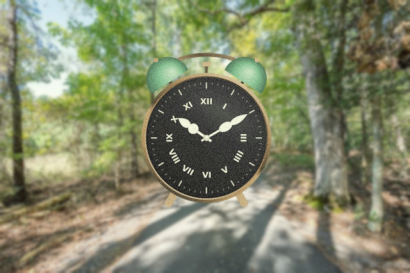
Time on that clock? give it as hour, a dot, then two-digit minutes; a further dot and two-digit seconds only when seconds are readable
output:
10.10
